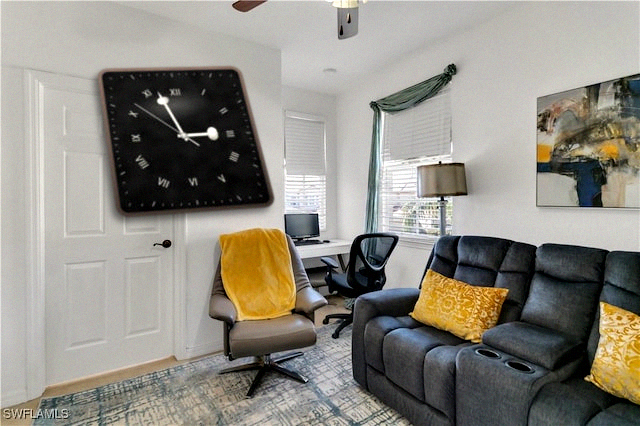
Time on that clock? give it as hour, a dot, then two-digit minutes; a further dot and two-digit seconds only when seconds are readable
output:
2.56.52
